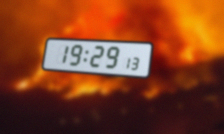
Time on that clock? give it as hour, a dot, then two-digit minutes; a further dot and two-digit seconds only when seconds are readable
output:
19.29.13
